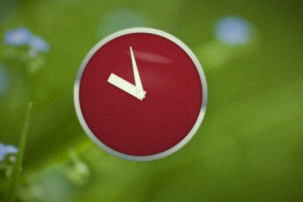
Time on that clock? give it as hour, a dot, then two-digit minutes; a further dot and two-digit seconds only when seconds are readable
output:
9.58
